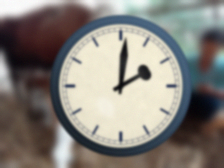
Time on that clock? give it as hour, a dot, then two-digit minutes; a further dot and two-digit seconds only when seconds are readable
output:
2.01
